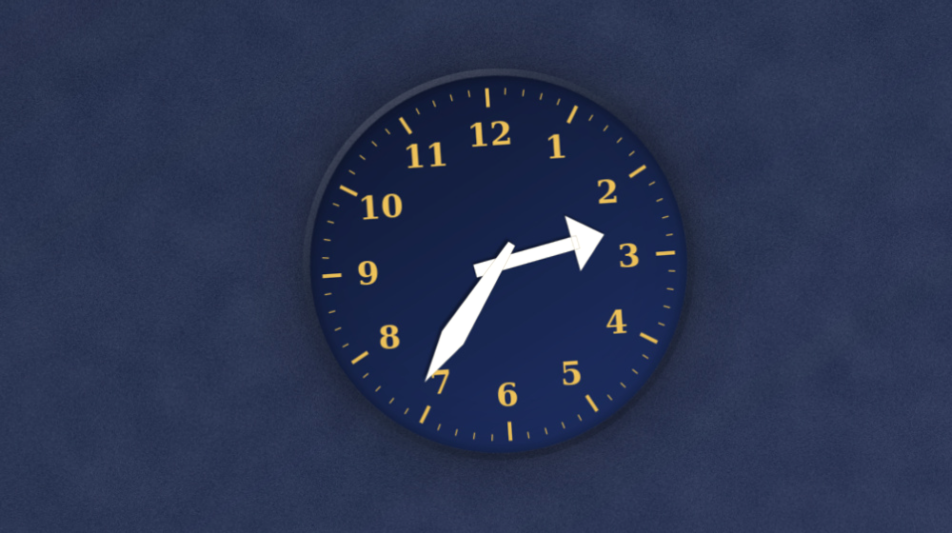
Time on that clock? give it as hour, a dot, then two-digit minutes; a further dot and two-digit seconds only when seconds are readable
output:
2.36
